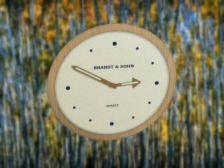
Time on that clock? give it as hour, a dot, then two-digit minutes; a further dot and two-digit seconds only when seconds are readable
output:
2.50
